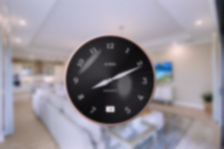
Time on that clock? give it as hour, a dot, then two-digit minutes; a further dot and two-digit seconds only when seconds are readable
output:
8.11
